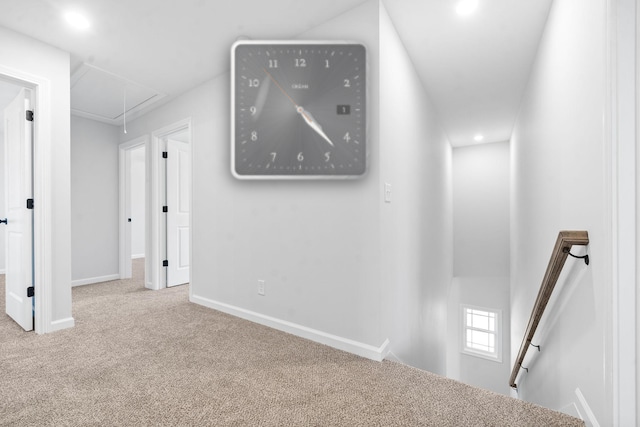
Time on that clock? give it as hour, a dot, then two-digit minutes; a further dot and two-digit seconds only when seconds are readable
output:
4.22.53
